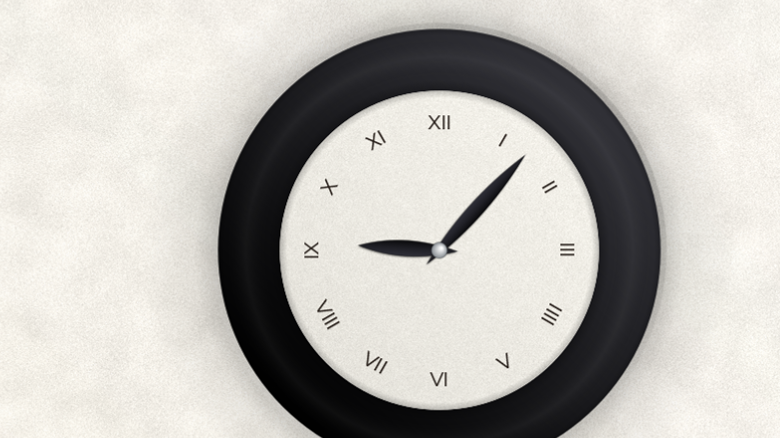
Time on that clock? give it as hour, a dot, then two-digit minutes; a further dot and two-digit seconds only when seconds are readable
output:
9.07
